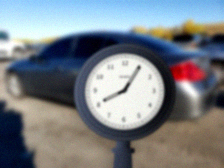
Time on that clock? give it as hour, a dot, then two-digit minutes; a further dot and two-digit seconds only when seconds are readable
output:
8.05
